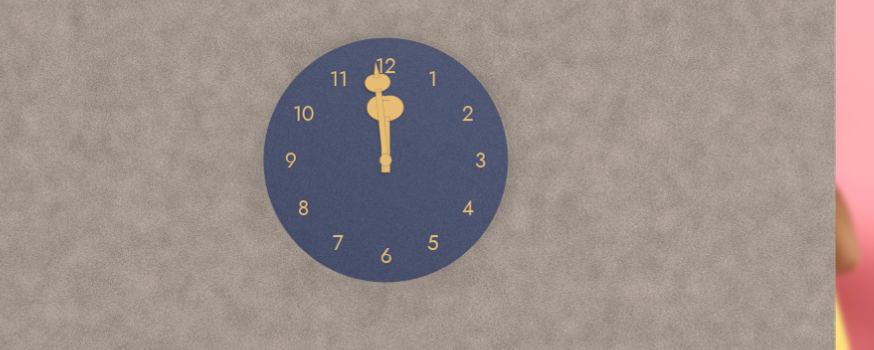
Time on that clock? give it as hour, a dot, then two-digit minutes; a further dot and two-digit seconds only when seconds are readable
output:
11.59
